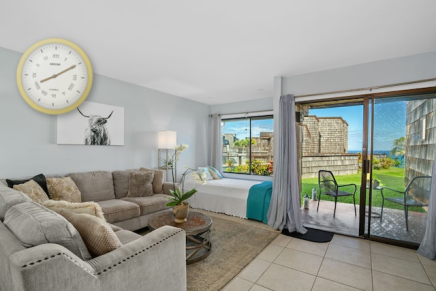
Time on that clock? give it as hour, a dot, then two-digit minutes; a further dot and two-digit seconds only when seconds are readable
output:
8.10
